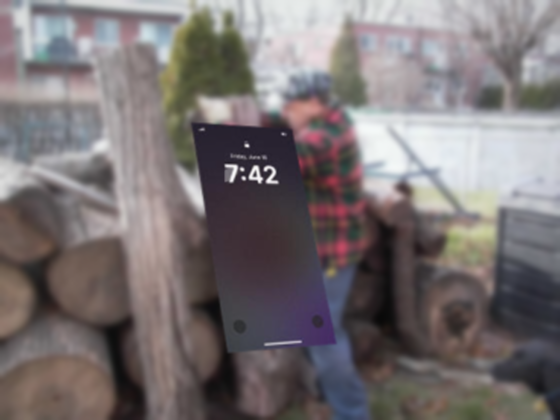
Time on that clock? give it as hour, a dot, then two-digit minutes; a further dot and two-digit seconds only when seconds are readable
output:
7.42
